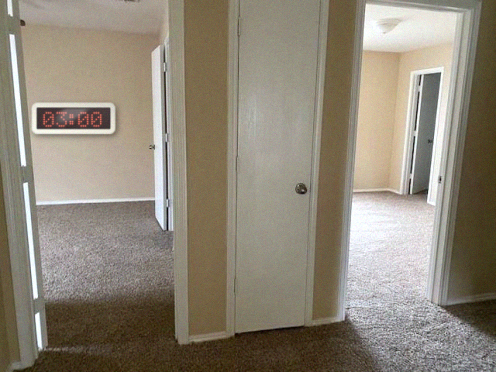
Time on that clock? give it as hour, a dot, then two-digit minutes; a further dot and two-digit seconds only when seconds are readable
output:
3.00
